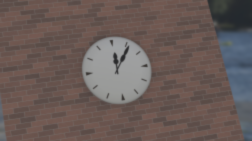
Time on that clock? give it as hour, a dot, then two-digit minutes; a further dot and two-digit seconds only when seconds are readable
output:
12.06
